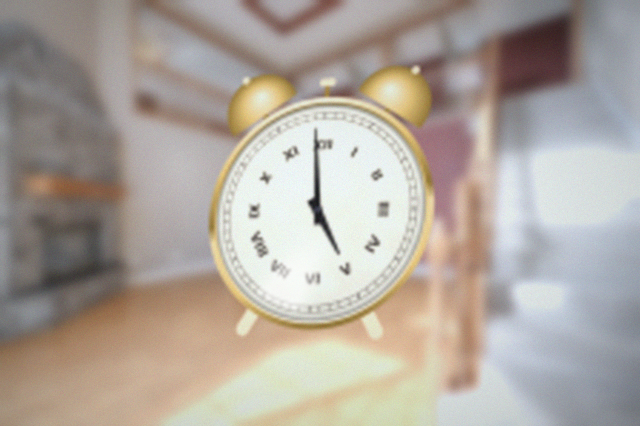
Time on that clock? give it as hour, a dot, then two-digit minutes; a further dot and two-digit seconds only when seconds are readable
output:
4.59
